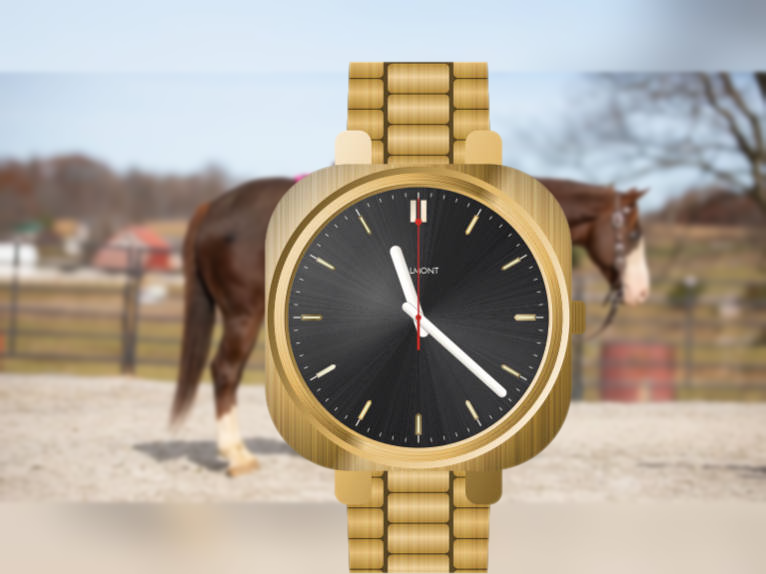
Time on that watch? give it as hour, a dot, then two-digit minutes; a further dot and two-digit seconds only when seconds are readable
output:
11.22.00
